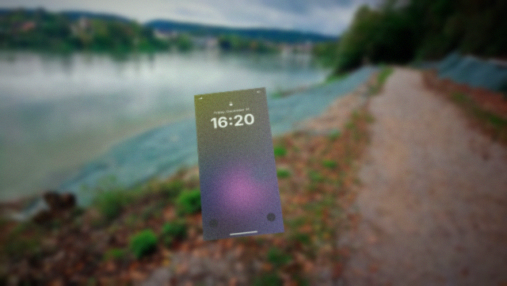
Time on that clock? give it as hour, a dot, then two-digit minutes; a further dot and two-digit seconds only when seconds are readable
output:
16.20
